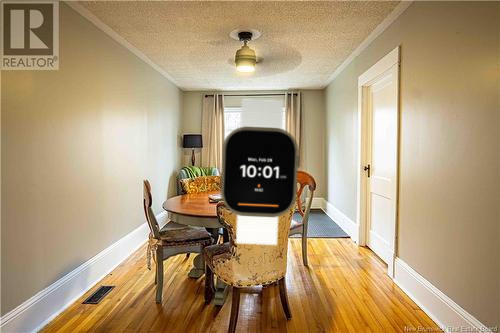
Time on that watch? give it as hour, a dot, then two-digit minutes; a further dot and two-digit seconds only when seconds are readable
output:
10.01
